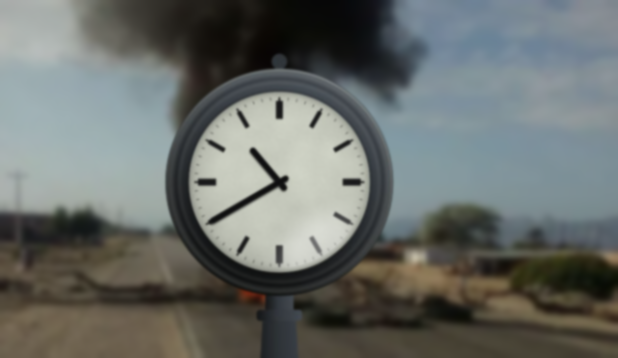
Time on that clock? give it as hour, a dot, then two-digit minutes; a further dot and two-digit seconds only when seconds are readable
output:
10.40
